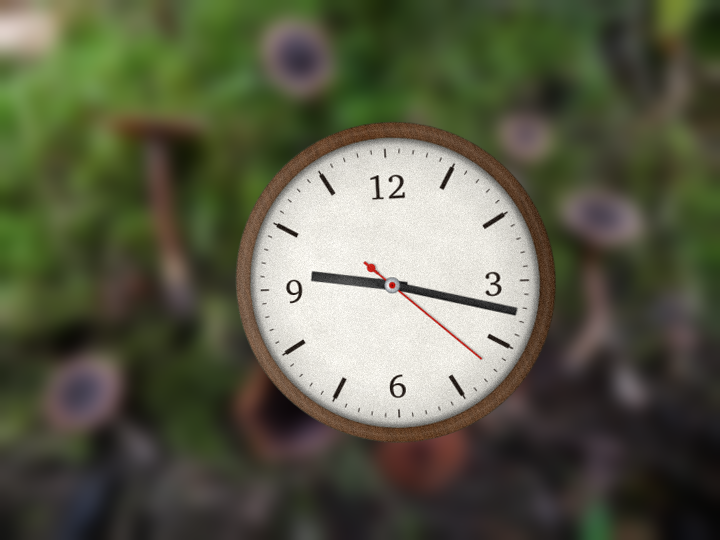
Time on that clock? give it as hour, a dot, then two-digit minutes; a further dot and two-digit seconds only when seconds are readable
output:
9.17.22
